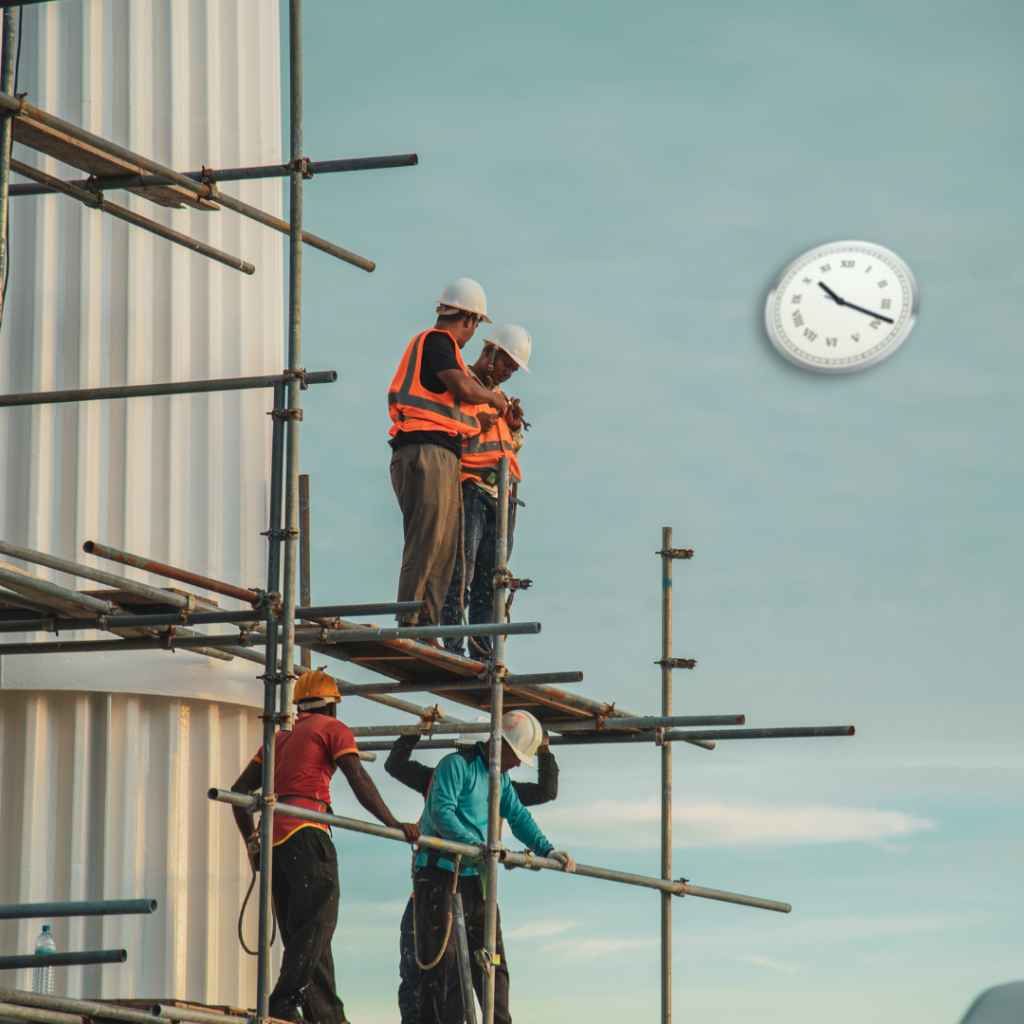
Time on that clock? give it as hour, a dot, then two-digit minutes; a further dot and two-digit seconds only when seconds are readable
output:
10.18.18
